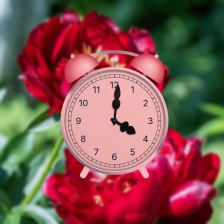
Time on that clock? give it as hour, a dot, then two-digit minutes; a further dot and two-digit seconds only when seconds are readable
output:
4.01
